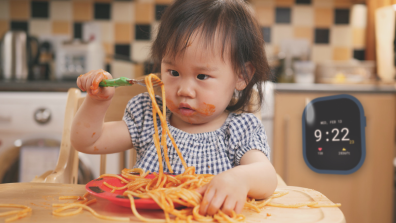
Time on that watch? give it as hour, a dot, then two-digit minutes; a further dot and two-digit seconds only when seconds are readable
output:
9.22
